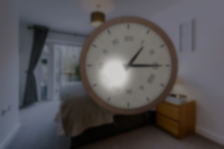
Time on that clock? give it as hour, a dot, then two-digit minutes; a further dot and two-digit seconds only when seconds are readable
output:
1.15
